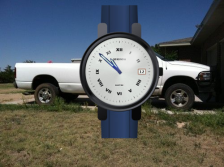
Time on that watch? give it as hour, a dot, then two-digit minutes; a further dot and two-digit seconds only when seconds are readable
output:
10.52
